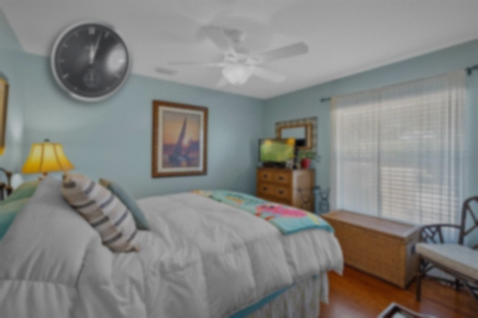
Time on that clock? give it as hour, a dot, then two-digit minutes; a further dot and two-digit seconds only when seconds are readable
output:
12.03
